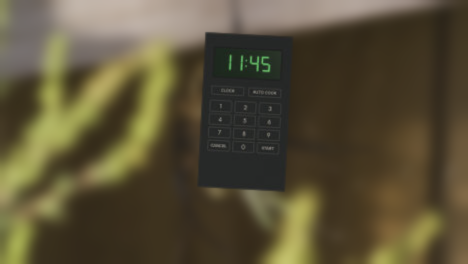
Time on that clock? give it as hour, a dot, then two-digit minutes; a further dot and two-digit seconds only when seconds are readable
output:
11.45
